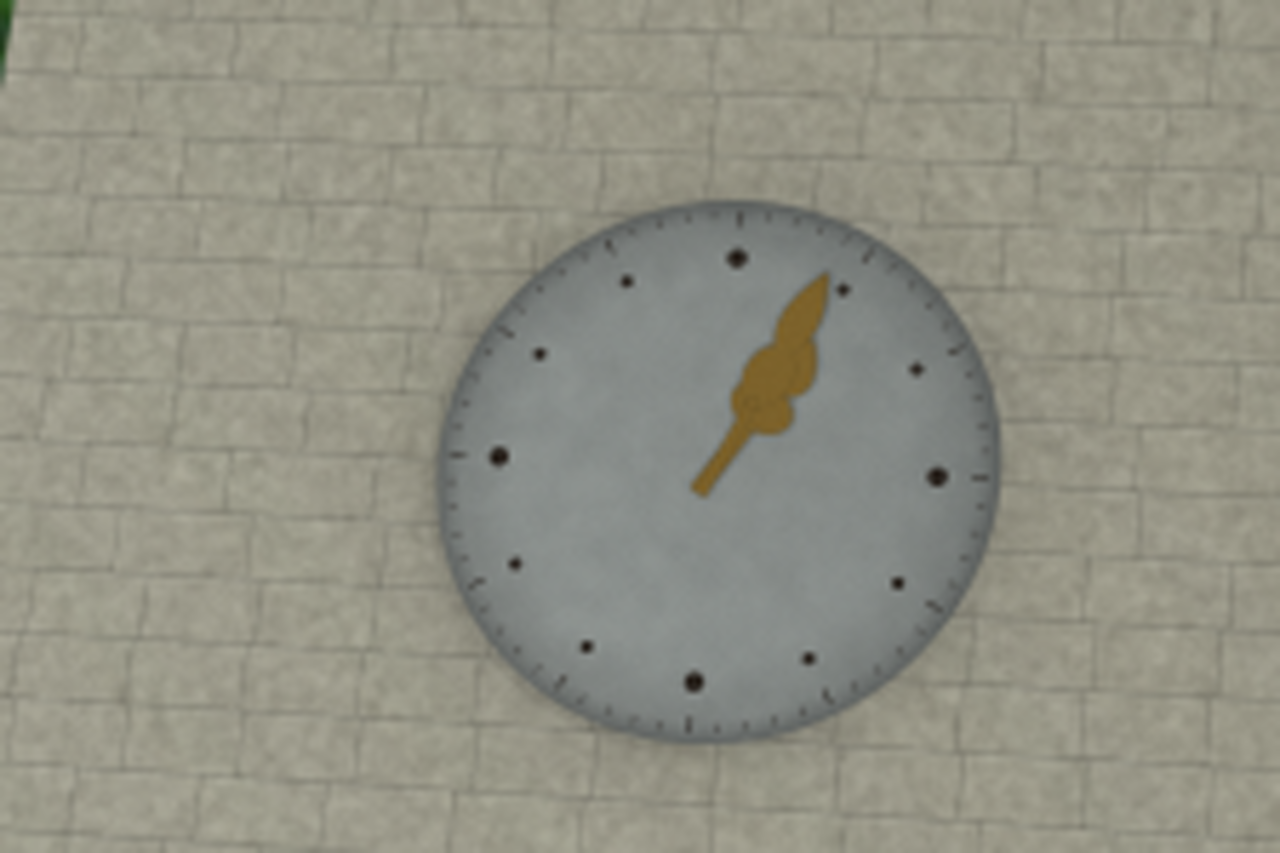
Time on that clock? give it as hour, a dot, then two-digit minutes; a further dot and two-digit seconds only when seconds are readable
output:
1.04
